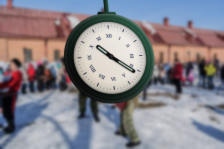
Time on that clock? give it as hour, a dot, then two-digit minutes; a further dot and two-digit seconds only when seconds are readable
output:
10.21
